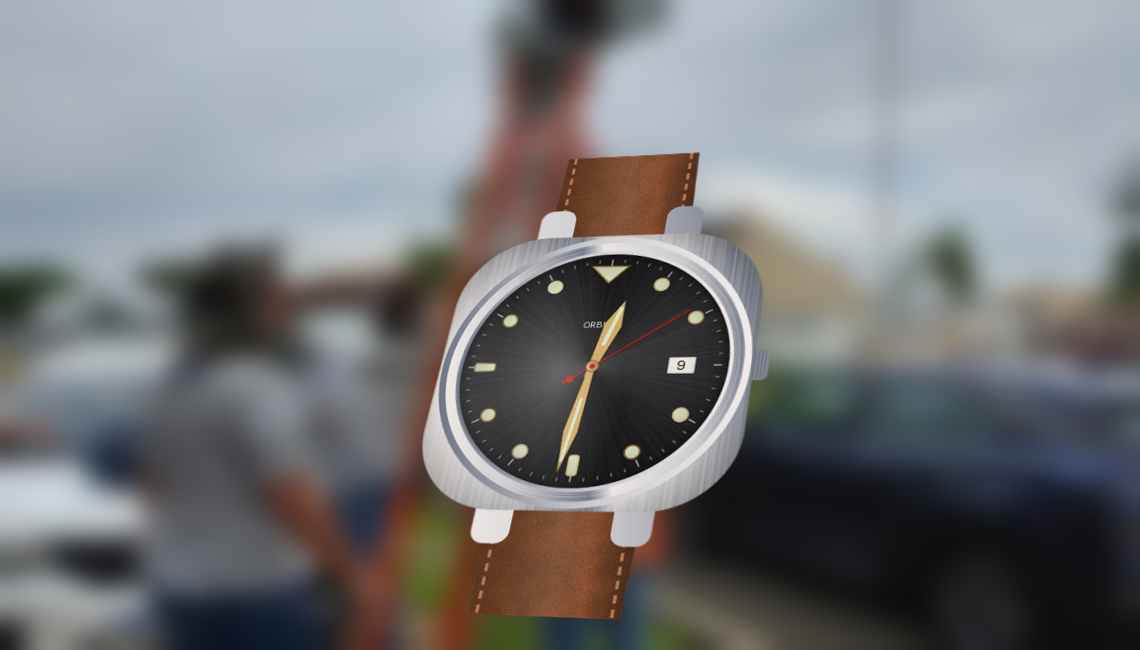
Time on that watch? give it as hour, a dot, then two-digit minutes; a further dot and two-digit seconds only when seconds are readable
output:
12.31.09
